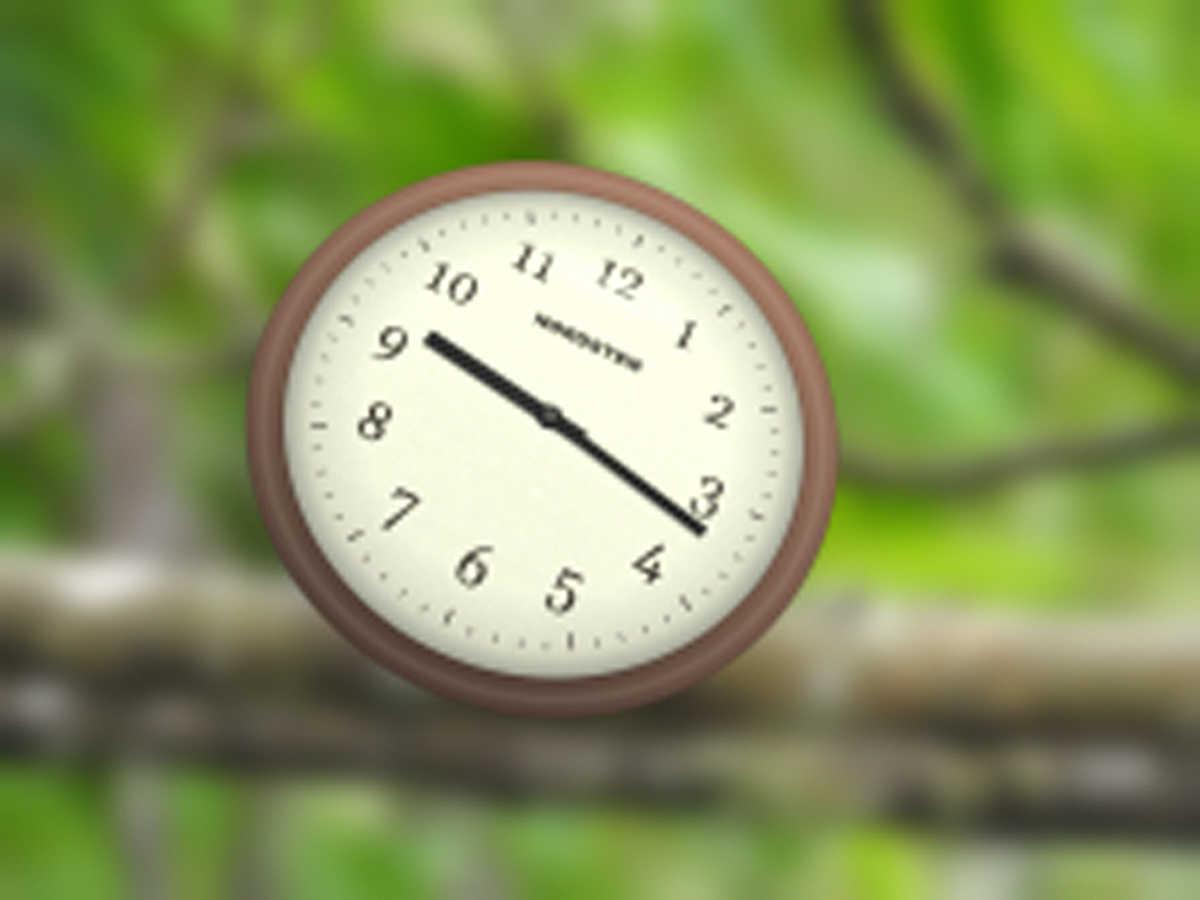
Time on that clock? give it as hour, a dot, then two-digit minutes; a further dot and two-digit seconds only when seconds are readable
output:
9.17
